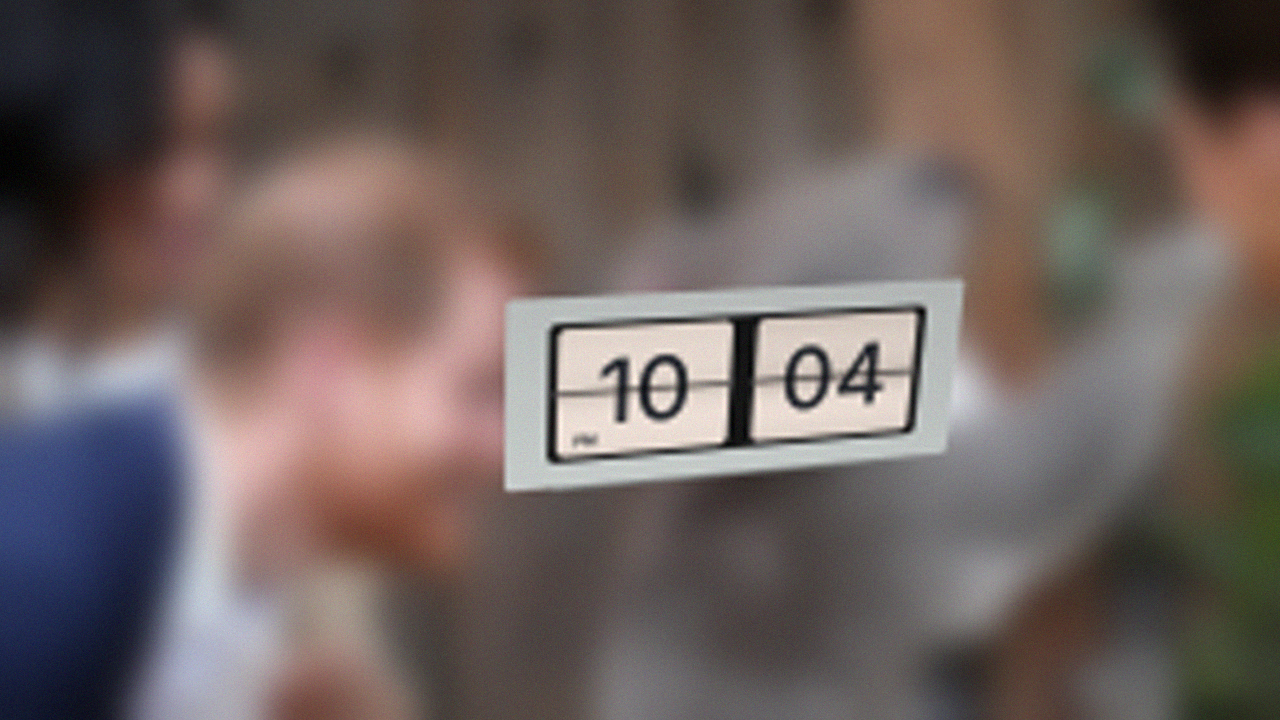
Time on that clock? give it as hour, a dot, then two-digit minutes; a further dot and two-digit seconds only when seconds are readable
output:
10.04
